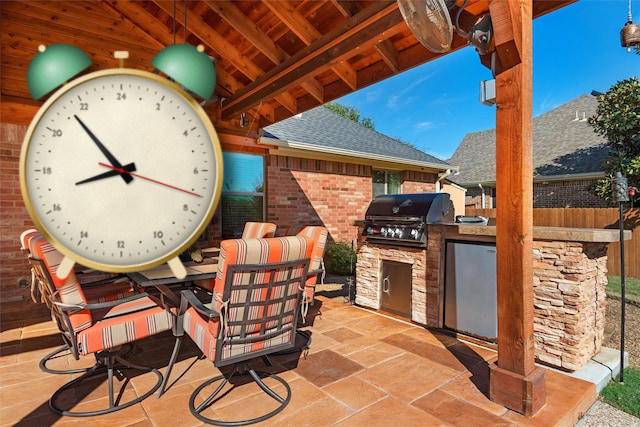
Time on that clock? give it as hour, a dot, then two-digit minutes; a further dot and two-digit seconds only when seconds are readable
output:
16.53.18
